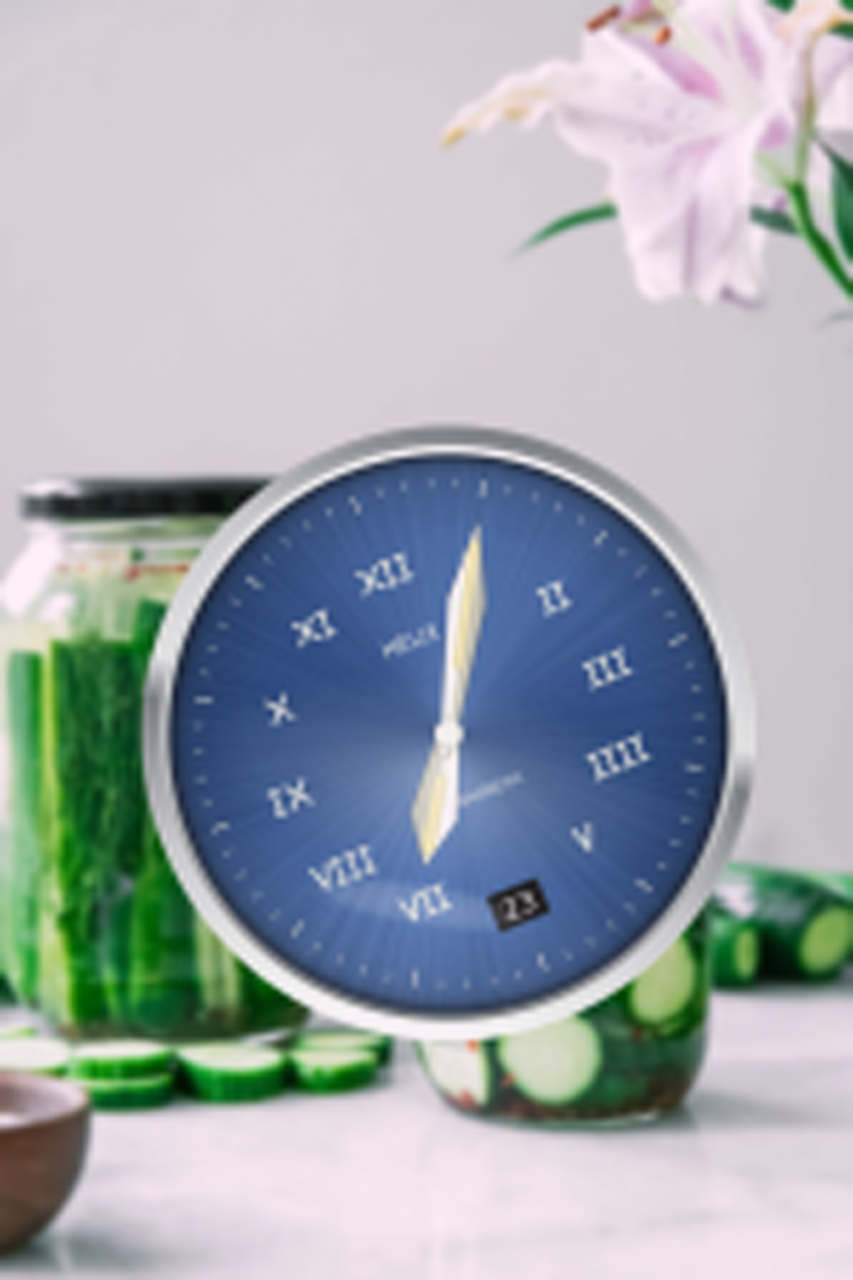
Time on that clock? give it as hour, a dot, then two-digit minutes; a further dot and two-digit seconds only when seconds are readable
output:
7.05
